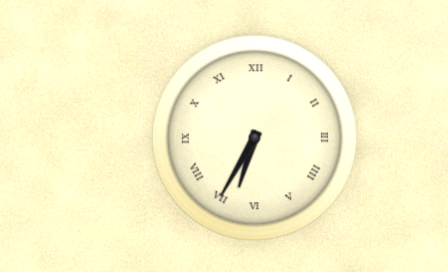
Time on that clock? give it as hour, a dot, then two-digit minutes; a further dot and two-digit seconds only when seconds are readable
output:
6.35
